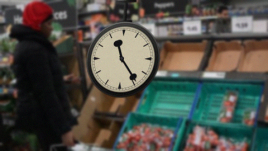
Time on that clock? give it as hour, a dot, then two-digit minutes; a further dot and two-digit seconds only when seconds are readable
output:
11.24
